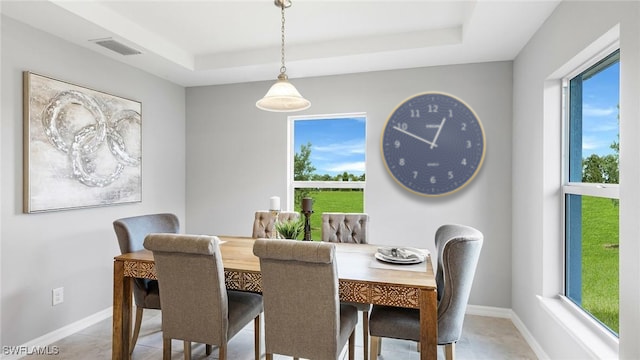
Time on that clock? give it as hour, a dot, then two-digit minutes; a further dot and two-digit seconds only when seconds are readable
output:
12.49
